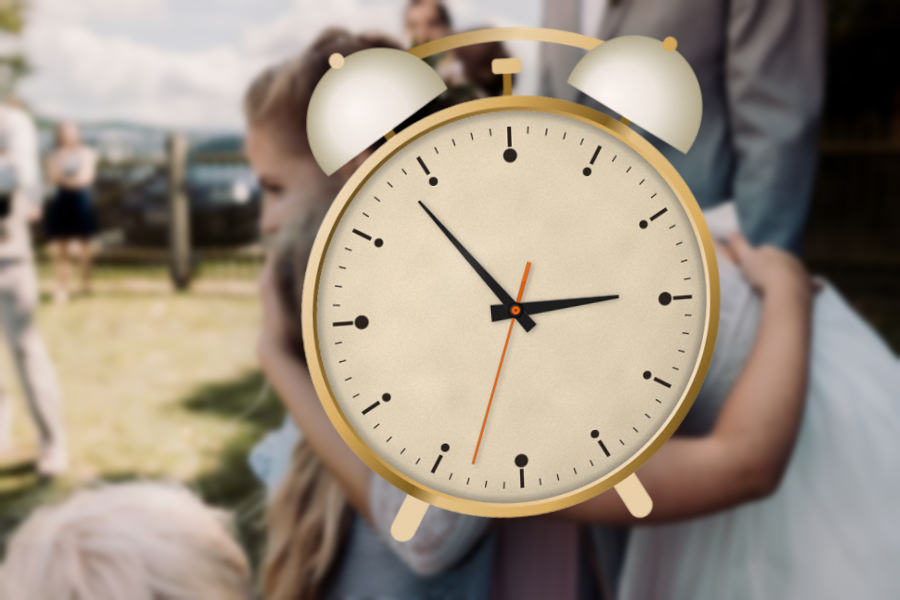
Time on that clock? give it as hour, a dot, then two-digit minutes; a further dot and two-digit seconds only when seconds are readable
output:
2.53.33
